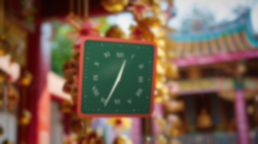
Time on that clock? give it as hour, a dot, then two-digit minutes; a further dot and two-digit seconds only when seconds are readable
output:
12.34
